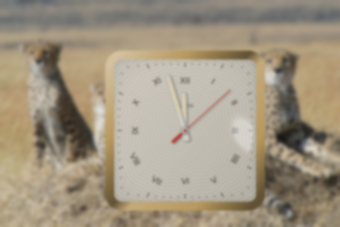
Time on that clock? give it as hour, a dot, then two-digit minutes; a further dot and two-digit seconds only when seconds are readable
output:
11.57.08
